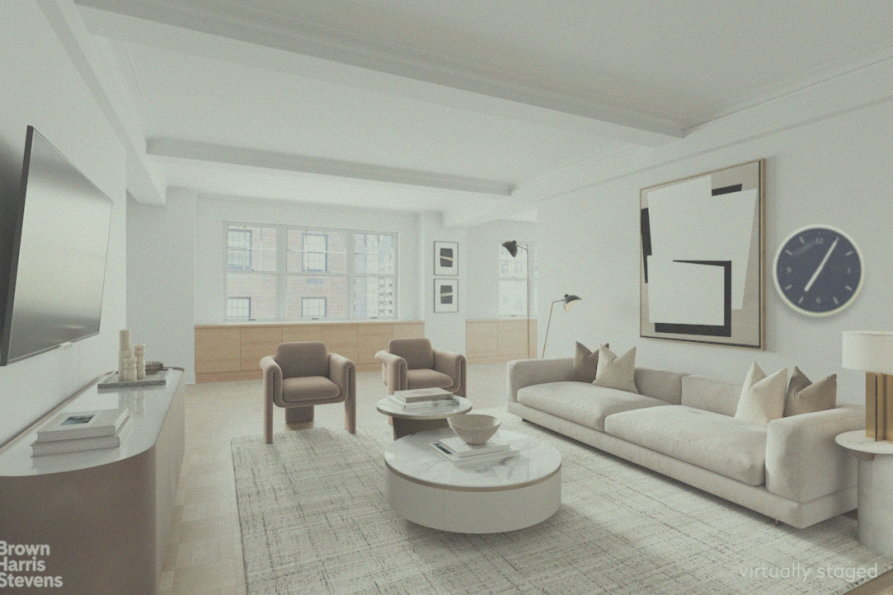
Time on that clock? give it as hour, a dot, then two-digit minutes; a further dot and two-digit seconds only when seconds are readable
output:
7.05
